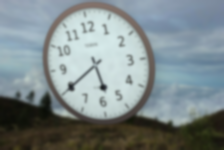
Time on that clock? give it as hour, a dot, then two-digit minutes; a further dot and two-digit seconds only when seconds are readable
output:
5.40
